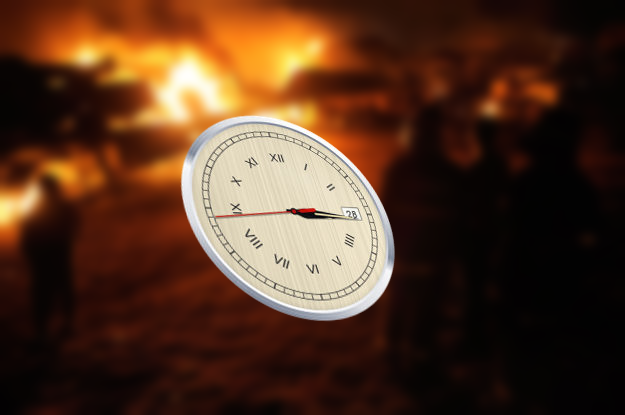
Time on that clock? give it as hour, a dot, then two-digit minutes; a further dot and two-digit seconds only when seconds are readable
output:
3.15.44
